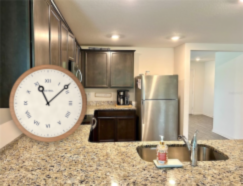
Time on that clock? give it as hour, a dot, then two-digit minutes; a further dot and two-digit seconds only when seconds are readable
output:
11.08
